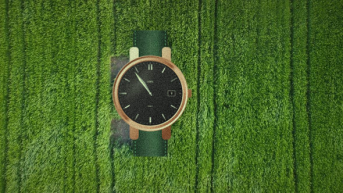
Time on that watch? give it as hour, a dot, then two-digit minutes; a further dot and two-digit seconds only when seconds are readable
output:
10.54
